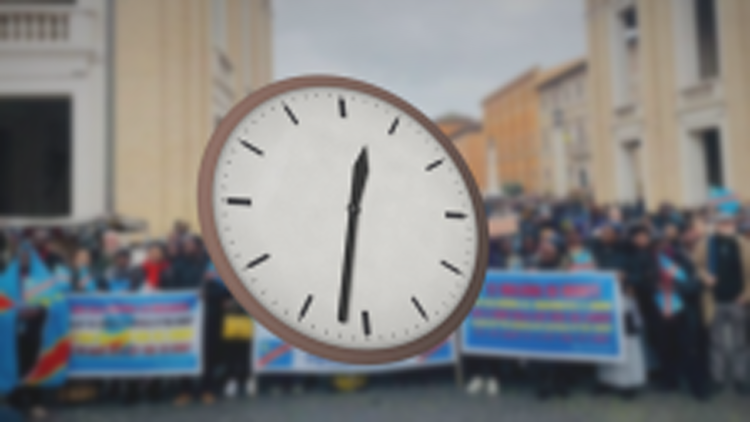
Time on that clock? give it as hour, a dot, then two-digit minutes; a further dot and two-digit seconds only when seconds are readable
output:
12.32
